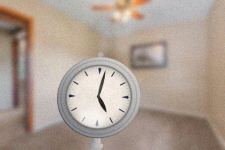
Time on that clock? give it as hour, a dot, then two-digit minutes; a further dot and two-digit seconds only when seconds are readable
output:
5.02
